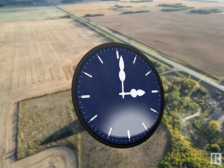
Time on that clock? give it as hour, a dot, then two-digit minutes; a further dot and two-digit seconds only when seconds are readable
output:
3.01
